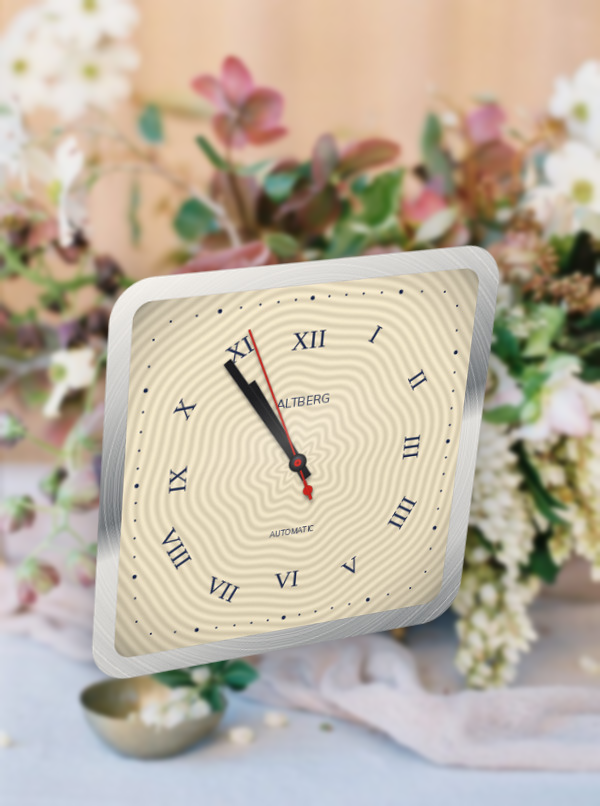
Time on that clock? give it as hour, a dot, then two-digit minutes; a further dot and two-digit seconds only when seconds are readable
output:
10.53.56
